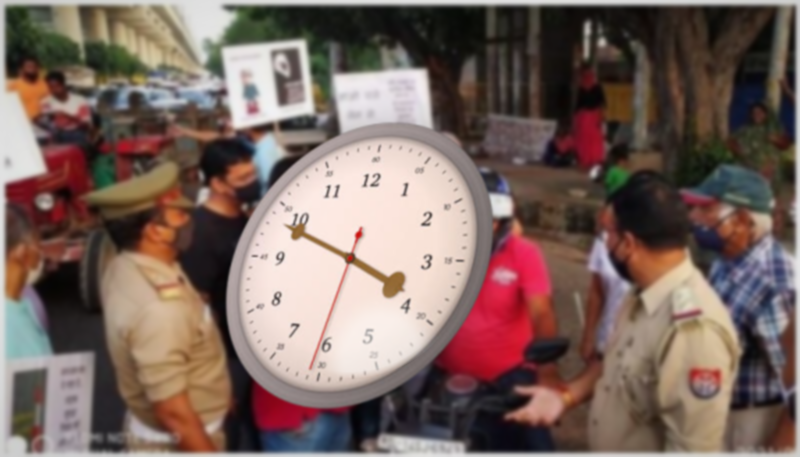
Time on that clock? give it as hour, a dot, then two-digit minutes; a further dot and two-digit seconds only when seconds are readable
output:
3.48.31
